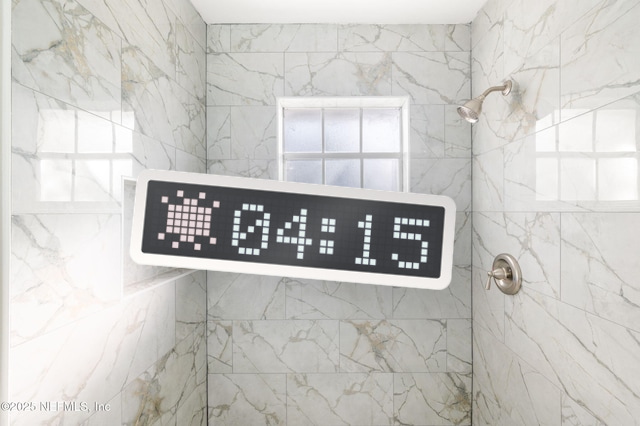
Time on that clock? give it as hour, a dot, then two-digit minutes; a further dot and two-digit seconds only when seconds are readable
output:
4.15
